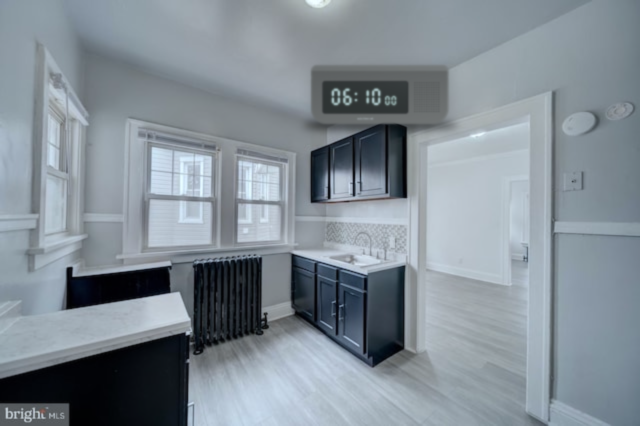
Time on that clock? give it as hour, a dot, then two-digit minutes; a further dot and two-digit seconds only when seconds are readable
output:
6.10
